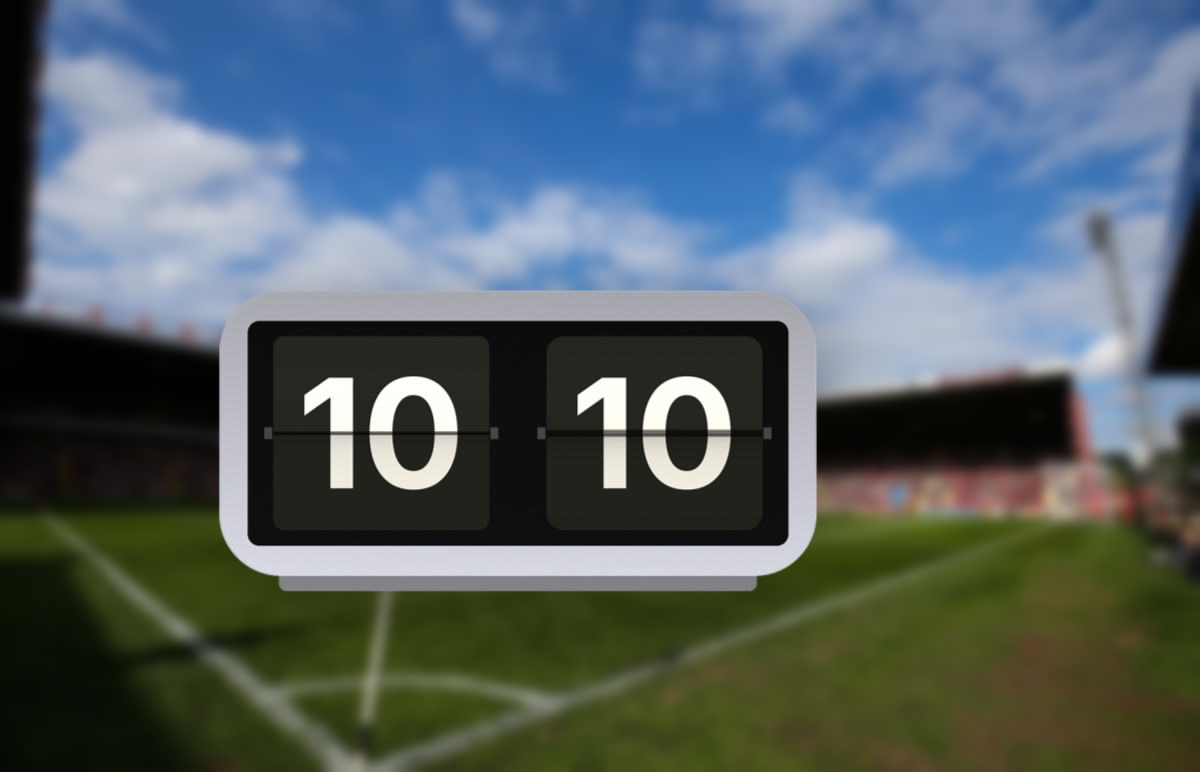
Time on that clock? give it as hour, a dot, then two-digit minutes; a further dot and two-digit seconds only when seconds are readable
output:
10.10
